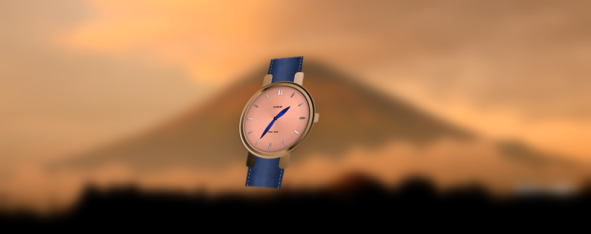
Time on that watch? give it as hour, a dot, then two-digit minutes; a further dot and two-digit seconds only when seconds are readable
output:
1.35
